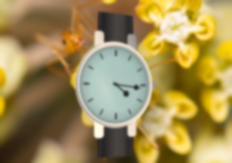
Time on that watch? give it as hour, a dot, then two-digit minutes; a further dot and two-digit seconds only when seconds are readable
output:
4.16
